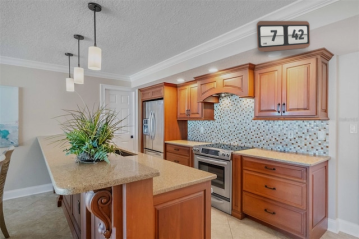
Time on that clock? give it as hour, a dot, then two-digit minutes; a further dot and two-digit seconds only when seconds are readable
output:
7.42
